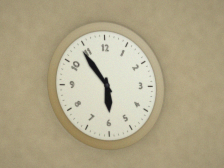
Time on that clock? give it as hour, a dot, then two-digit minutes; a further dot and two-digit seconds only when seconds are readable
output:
5.54
